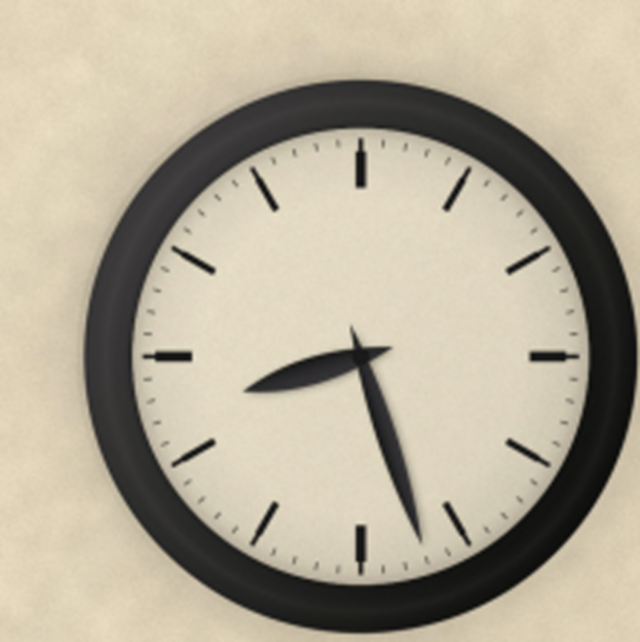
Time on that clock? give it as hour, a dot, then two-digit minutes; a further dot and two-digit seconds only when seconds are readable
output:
8.27
